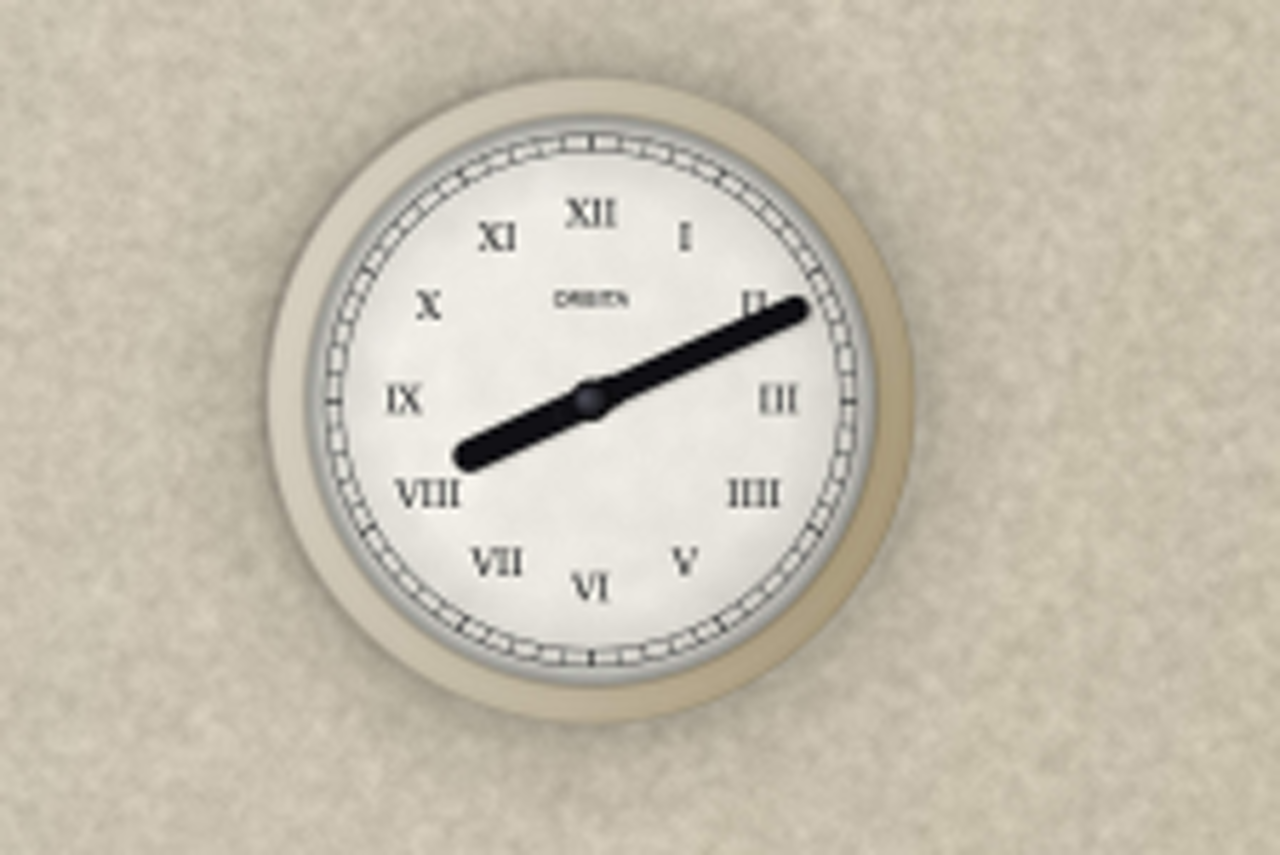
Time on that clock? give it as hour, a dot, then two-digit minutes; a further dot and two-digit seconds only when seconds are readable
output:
8.11
